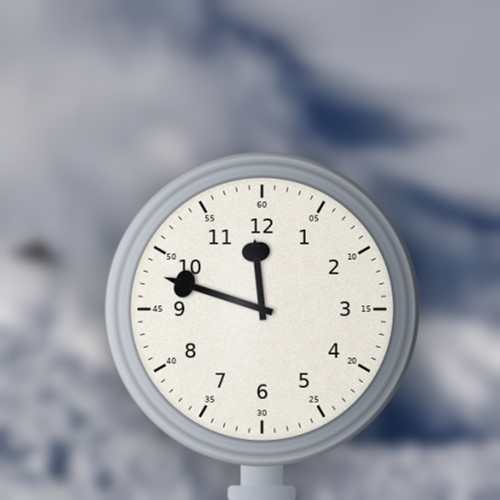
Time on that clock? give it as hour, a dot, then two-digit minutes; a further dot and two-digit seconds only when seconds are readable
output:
11.48
